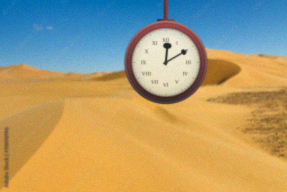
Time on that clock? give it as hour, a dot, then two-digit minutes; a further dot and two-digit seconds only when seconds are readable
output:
12.10
